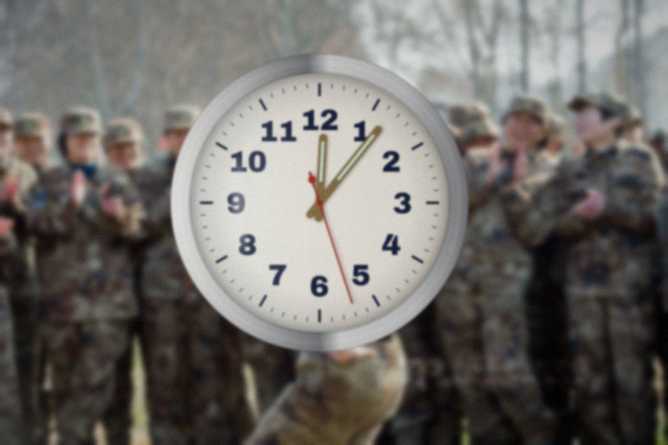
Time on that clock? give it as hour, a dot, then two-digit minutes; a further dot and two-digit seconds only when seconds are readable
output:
12.06.27
